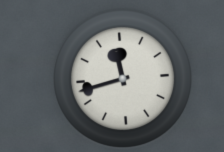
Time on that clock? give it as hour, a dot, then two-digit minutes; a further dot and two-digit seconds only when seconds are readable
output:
11.43
